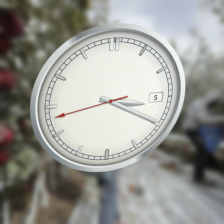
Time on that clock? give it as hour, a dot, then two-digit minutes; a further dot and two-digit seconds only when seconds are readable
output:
3.19.43
